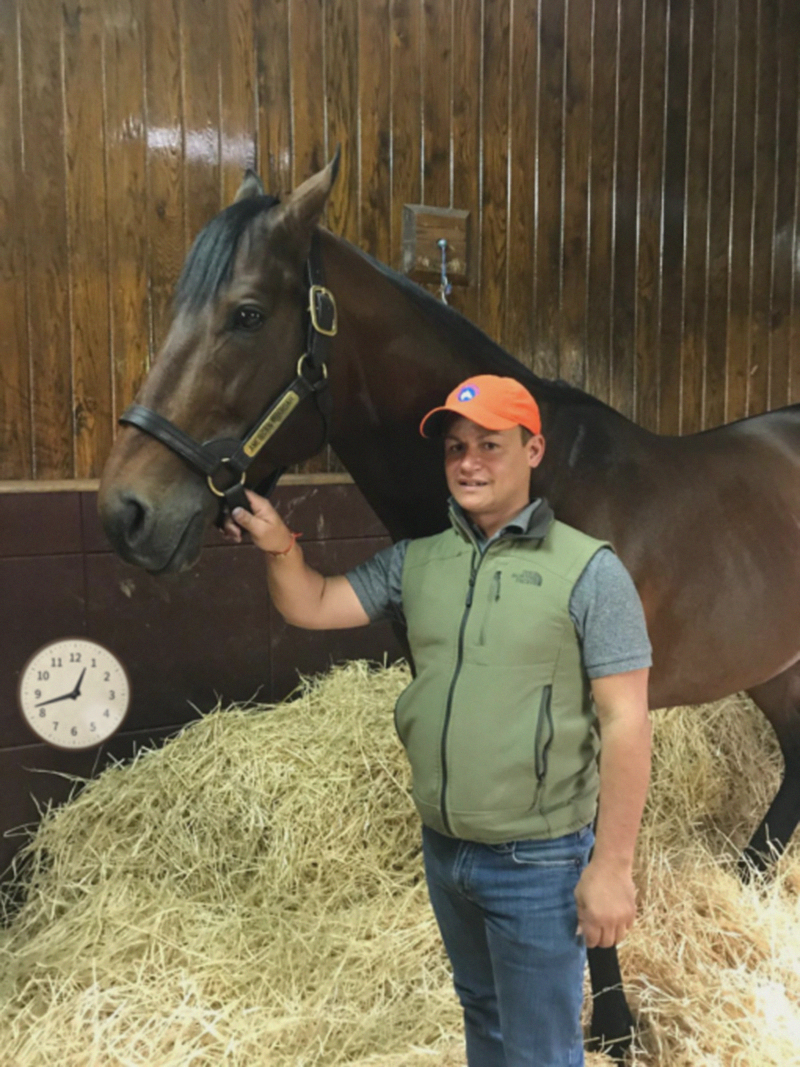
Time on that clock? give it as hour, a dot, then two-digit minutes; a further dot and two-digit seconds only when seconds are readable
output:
12.42
